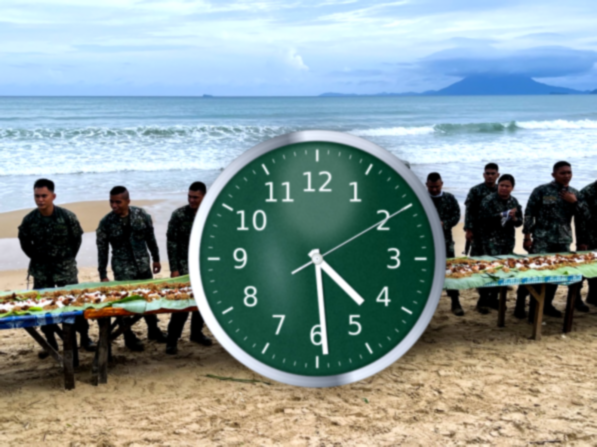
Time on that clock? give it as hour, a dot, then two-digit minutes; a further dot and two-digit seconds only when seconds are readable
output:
4.29.10
